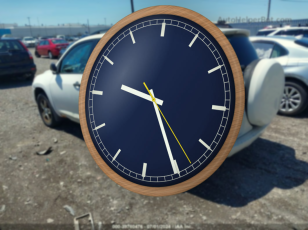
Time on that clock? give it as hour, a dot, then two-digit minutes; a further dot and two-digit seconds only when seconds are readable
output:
9.25.23
